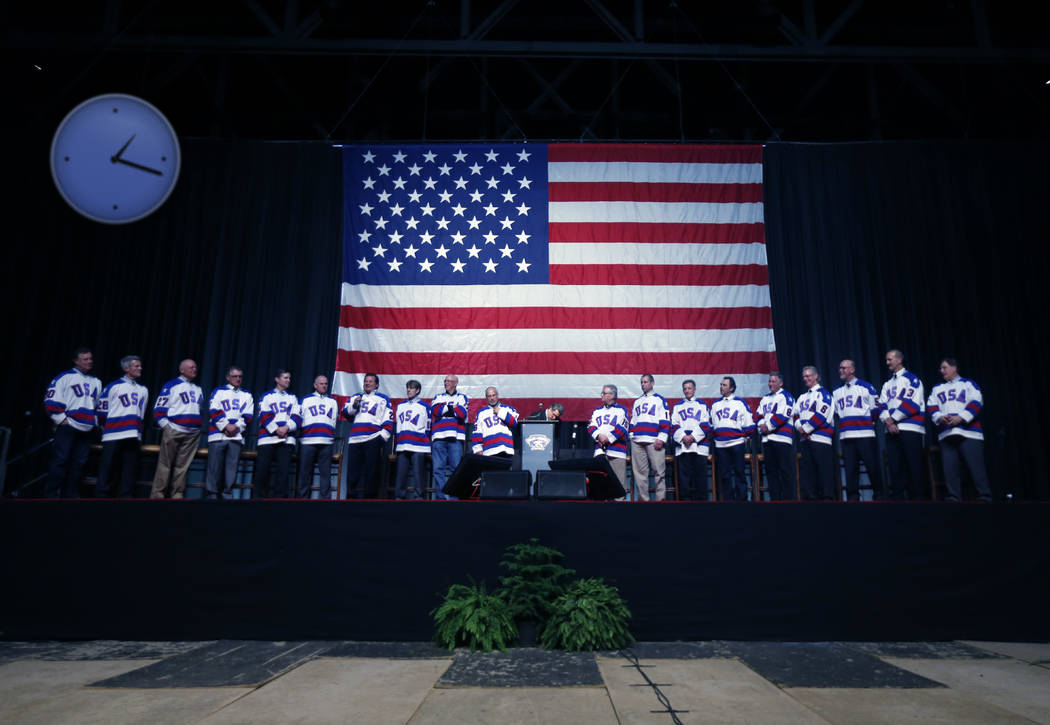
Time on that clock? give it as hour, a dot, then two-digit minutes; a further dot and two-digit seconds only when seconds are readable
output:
1.18
